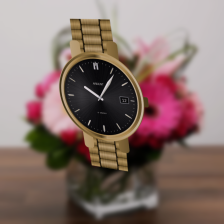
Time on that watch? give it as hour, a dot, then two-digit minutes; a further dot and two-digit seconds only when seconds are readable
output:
10.06
